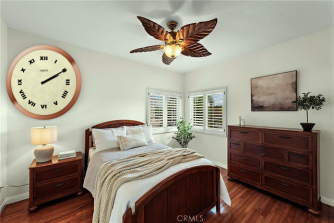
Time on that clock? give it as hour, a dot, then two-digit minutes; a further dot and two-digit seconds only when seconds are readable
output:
2.10
